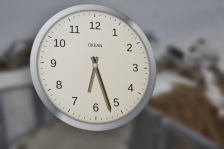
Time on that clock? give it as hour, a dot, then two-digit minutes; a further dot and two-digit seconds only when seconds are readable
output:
6.27
